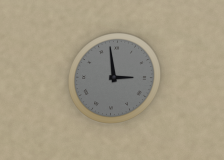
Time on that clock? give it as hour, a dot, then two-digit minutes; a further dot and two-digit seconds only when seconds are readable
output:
2.58
